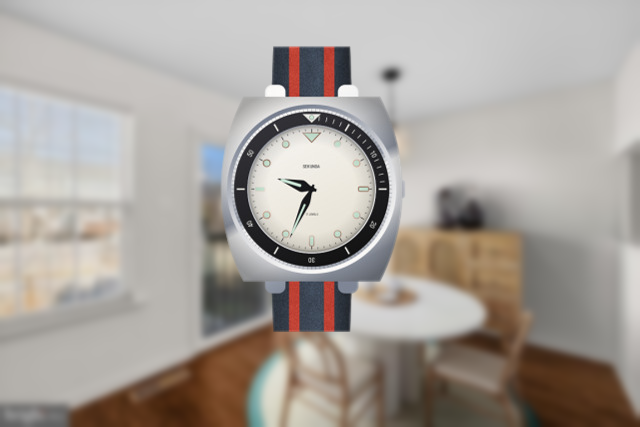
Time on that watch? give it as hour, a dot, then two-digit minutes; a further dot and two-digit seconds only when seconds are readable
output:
9.34
